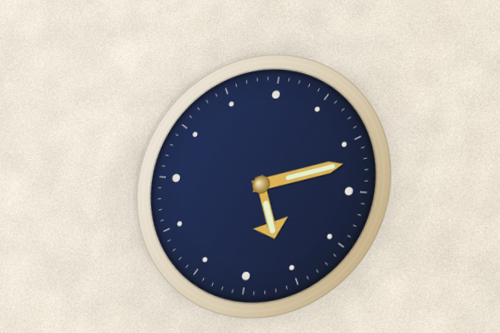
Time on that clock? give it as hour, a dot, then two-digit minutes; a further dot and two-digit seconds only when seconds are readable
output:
5.12
